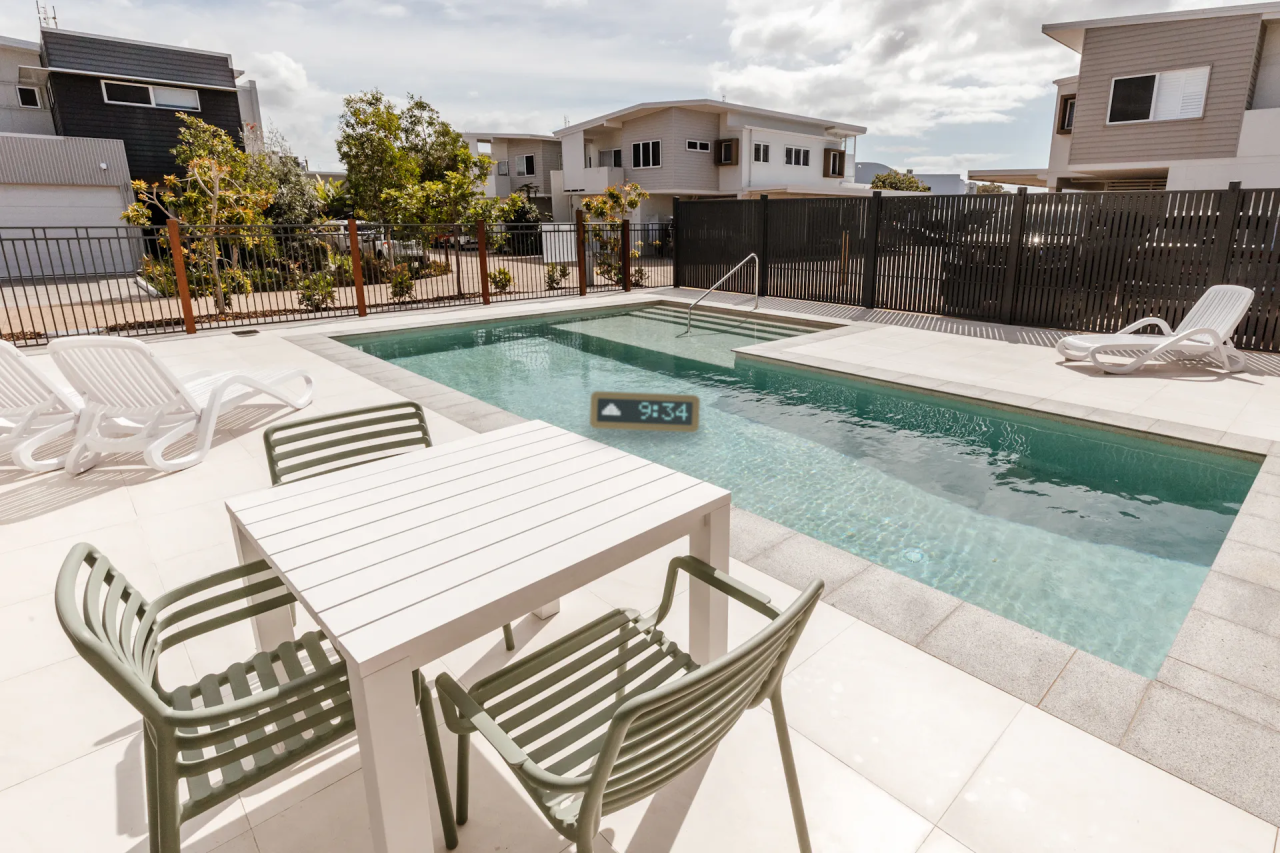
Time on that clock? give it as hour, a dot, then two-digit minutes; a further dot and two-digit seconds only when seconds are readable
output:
9.34
